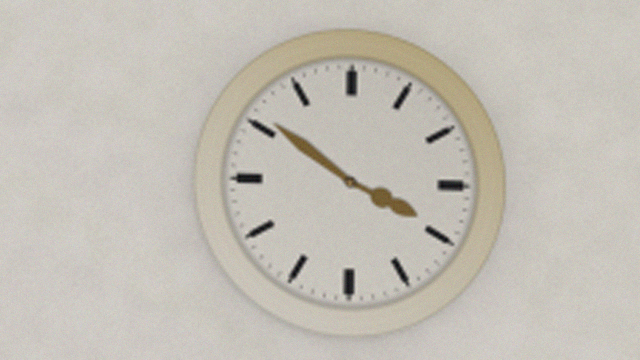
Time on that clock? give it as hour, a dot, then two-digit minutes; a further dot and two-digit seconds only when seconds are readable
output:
3.51
